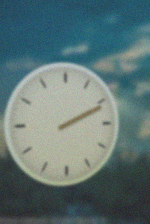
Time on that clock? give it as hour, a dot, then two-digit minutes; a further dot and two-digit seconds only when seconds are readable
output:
2.11
